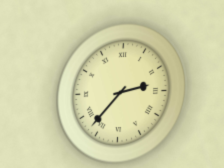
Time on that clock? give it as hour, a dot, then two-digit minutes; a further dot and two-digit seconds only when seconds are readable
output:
2.37
